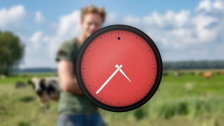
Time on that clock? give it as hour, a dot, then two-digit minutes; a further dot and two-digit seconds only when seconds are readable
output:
4.37
